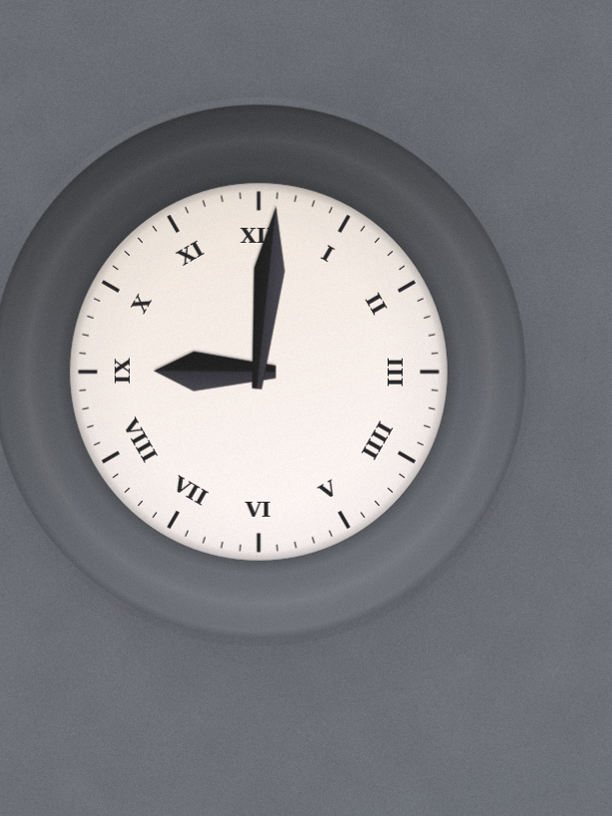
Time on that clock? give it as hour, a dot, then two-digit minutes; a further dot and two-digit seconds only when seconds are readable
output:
9.01
